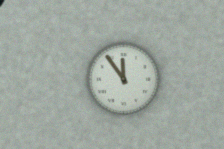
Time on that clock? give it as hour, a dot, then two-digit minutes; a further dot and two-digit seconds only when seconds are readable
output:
11.54
